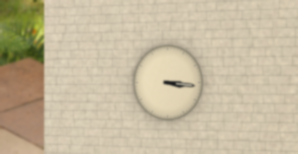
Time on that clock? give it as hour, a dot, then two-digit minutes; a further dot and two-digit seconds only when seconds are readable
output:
3.16
